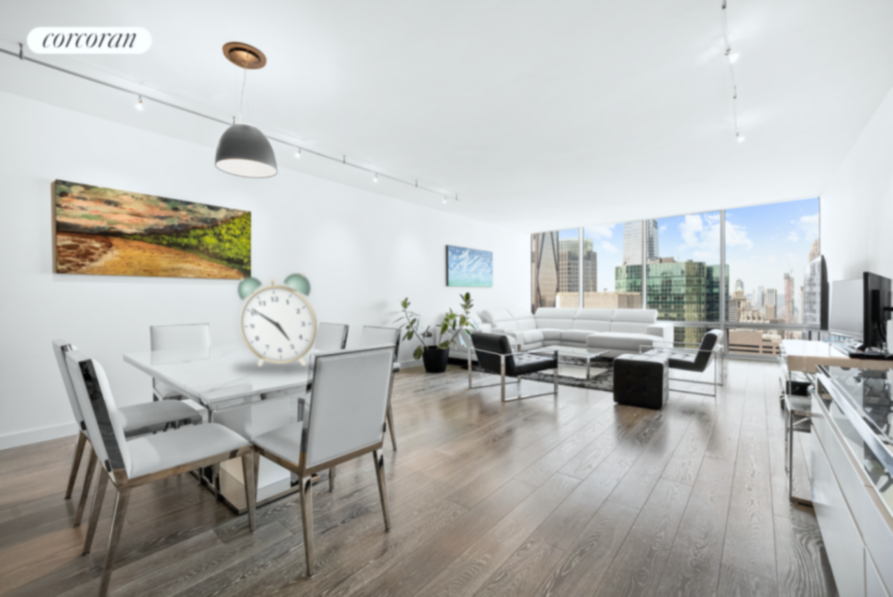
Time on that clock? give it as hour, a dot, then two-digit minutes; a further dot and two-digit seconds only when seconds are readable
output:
4.51
